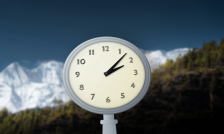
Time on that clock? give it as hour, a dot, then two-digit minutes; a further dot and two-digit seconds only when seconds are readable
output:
2.07
